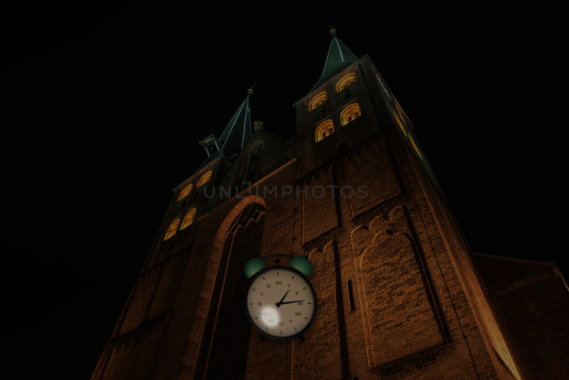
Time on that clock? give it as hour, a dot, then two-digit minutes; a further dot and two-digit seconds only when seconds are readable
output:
1.14
